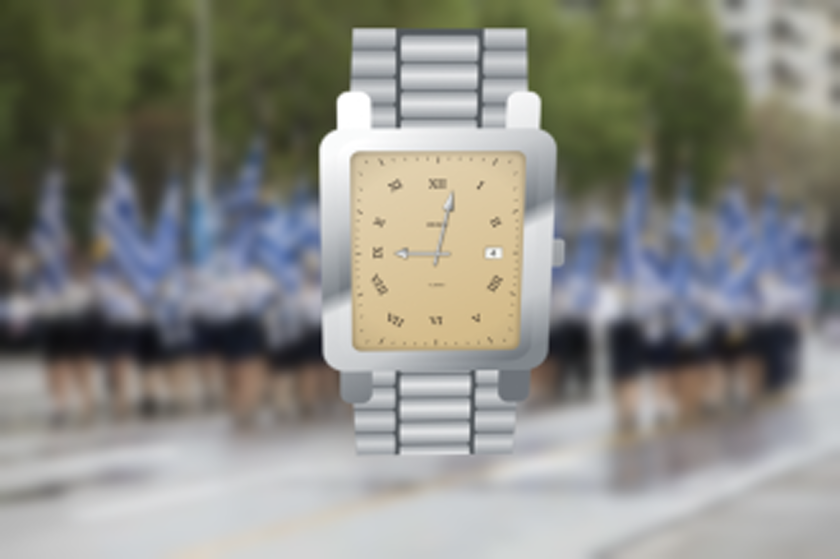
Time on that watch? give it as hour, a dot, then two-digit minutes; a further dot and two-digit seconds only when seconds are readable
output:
9.02
